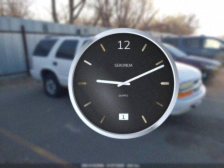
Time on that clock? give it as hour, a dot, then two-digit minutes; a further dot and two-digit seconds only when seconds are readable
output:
9.11
